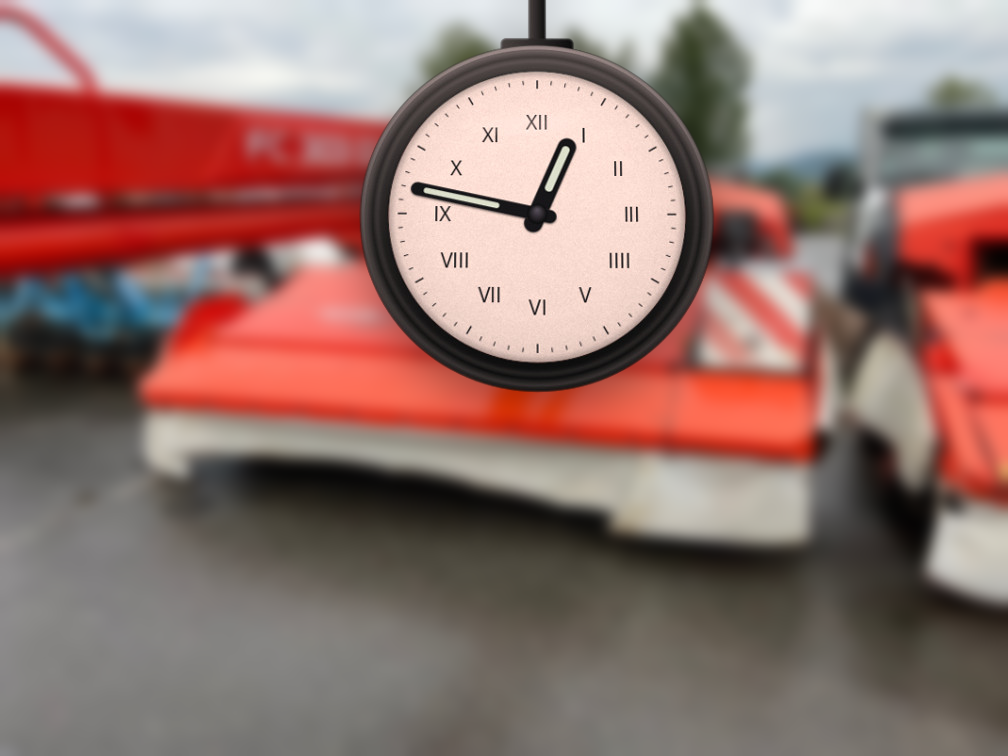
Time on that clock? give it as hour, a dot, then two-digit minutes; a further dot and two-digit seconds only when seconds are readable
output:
12.47
